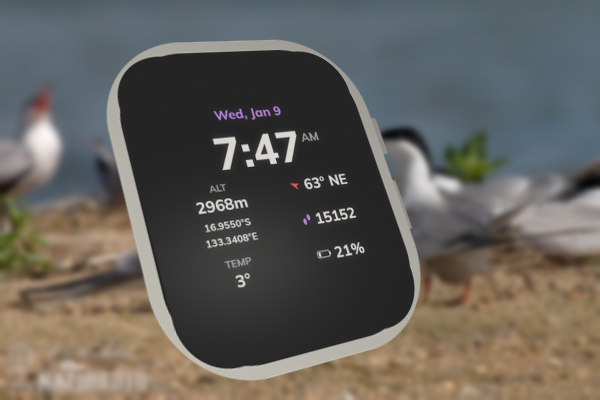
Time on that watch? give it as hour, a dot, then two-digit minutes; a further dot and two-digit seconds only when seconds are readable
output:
7.47
